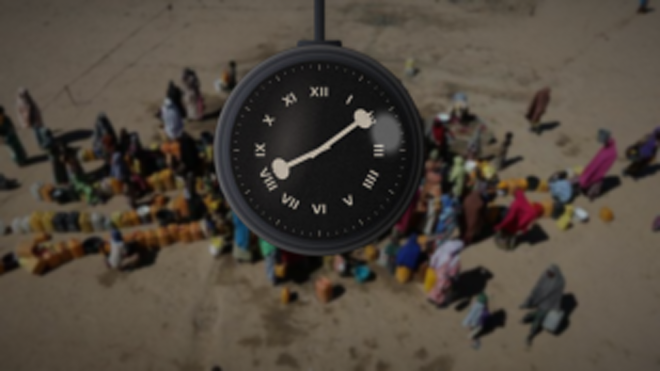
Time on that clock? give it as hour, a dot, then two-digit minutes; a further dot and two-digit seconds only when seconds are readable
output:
8.09
